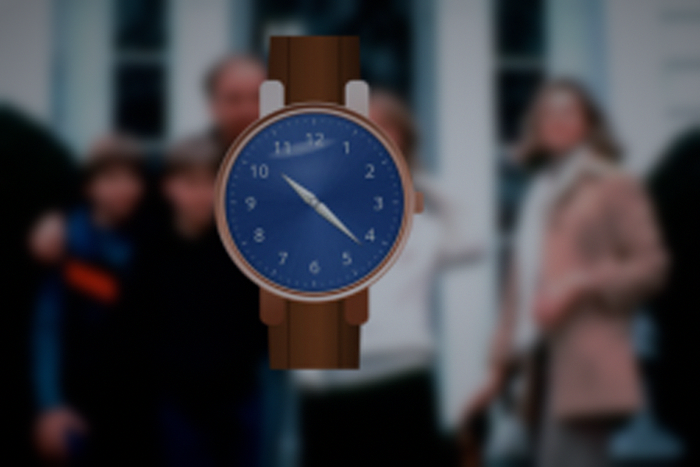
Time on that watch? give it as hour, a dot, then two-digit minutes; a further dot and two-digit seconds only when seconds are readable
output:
10.22
